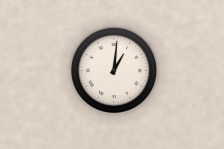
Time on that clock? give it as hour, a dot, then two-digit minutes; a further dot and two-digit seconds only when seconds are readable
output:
1.01
